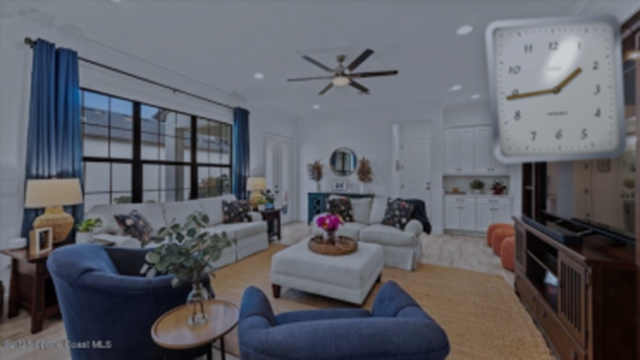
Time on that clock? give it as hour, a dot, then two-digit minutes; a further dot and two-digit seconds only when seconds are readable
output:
1.44
